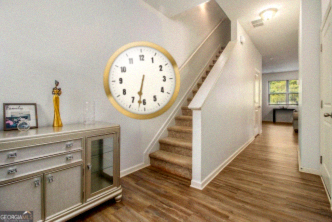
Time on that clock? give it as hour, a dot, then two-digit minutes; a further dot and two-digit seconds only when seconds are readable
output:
6.32
